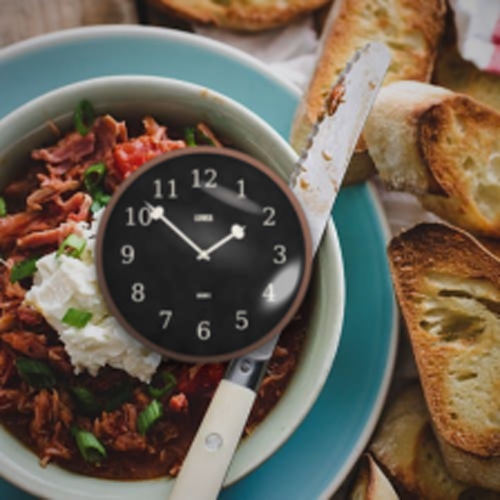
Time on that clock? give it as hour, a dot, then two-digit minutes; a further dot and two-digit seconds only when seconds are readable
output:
1.52
